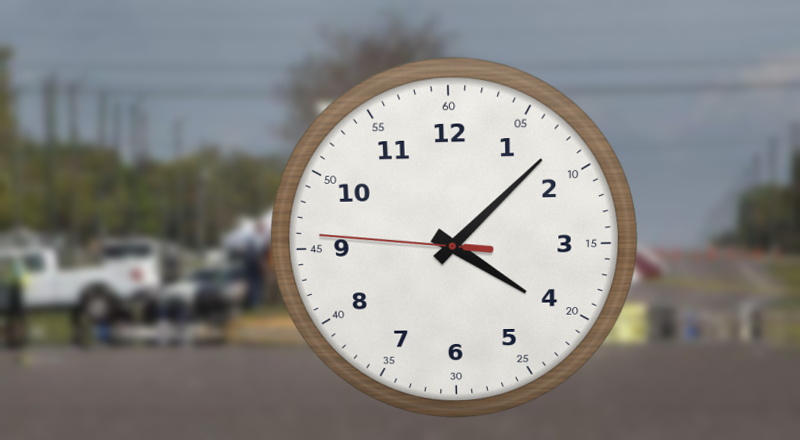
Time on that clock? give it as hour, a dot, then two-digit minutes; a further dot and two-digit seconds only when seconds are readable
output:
4.07.46
